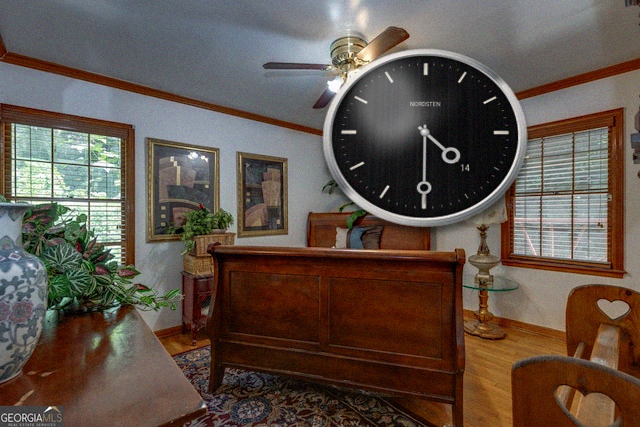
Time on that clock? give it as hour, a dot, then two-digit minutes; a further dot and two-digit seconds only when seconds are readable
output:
4.30
